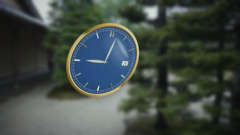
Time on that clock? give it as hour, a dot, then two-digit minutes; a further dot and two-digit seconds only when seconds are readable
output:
9.02
